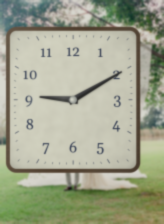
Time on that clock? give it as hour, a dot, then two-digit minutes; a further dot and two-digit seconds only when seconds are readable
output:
9.10
